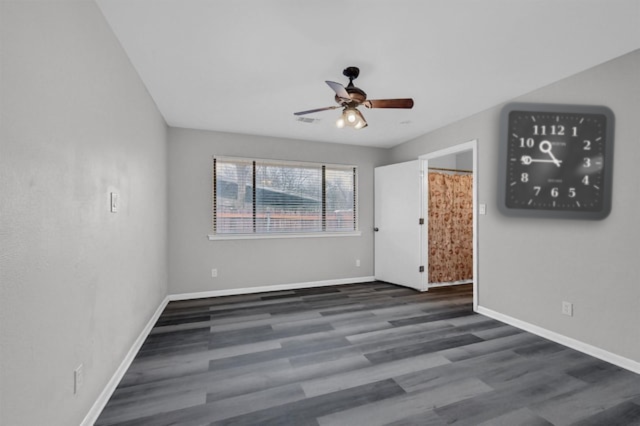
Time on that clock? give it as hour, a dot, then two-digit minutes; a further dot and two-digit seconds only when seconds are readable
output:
10.45
